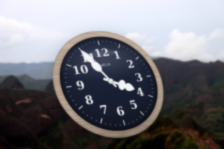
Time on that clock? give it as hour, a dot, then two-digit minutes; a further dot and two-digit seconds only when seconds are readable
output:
3.55
